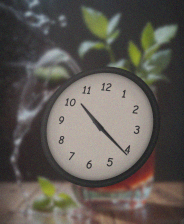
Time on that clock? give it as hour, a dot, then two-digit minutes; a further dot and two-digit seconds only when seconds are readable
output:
10.21
